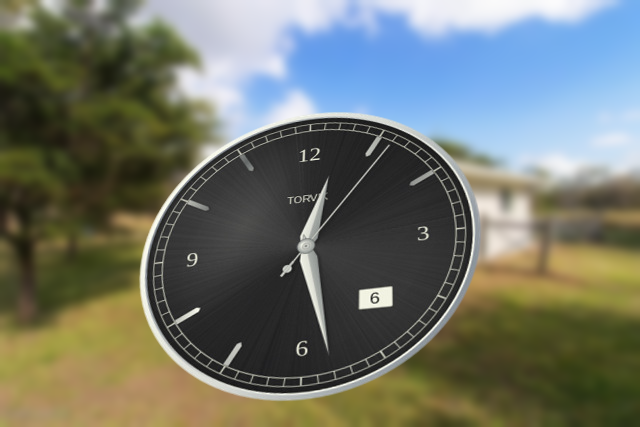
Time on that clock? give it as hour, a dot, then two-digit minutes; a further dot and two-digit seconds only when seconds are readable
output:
12.28.06
